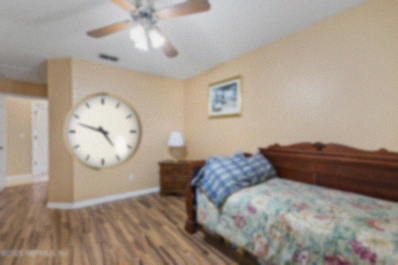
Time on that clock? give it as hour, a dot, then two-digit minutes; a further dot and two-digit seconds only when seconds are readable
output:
4.48
